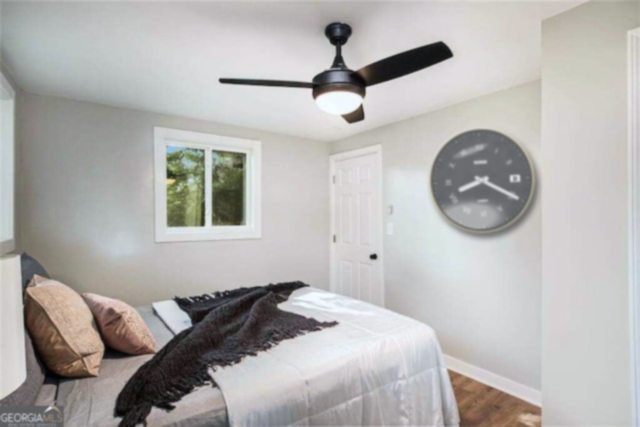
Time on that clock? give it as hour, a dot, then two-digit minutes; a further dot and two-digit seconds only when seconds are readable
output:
8.20
